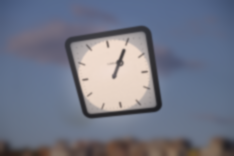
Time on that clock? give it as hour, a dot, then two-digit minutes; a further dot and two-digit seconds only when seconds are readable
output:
1.05
